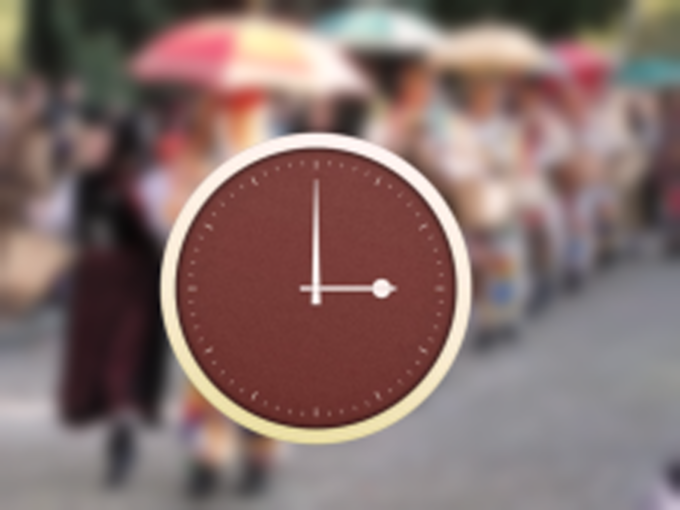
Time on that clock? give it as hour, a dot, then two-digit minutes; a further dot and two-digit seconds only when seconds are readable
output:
3.00
